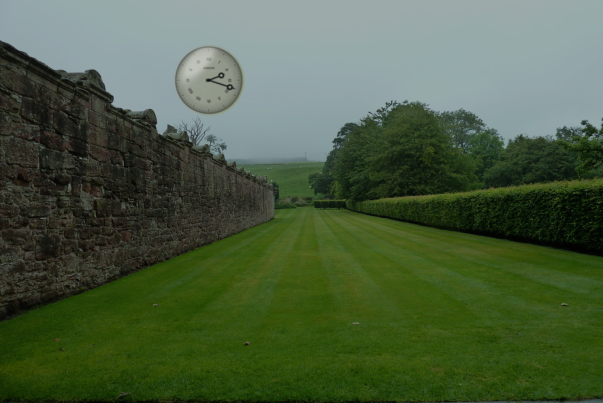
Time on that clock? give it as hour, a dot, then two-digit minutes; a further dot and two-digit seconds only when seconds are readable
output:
2.18
